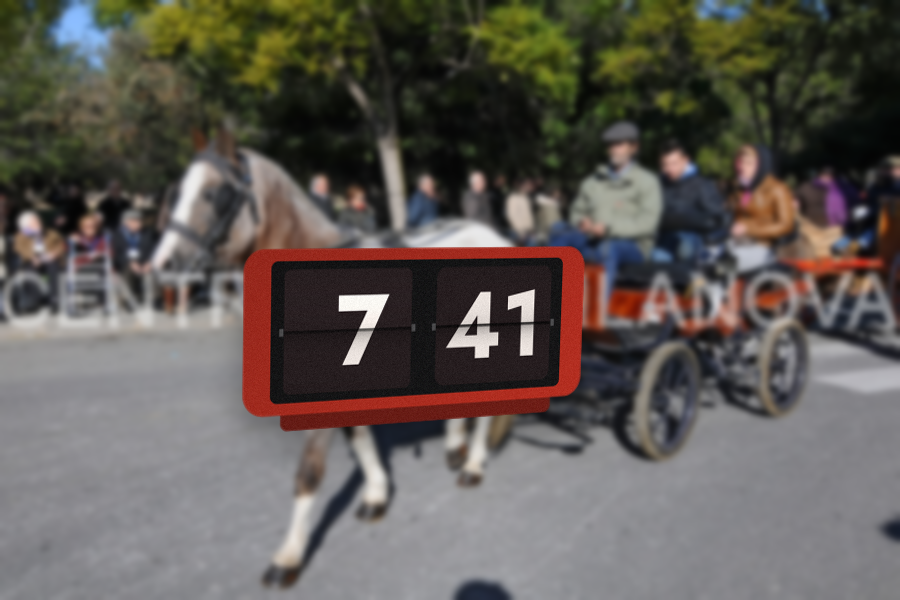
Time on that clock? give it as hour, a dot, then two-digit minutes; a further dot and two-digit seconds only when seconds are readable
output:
7.41
